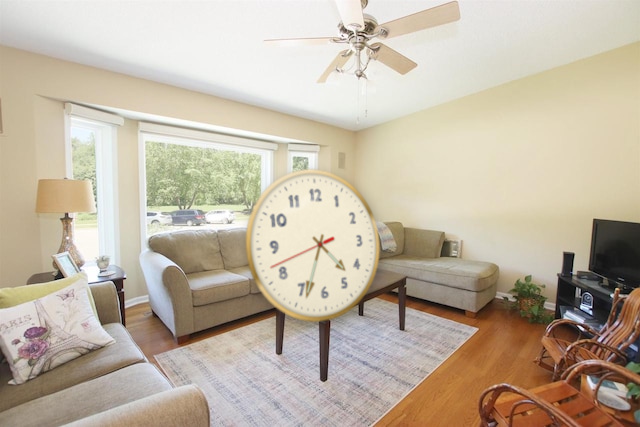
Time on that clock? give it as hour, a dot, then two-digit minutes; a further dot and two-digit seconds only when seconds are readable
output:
4.33.42
